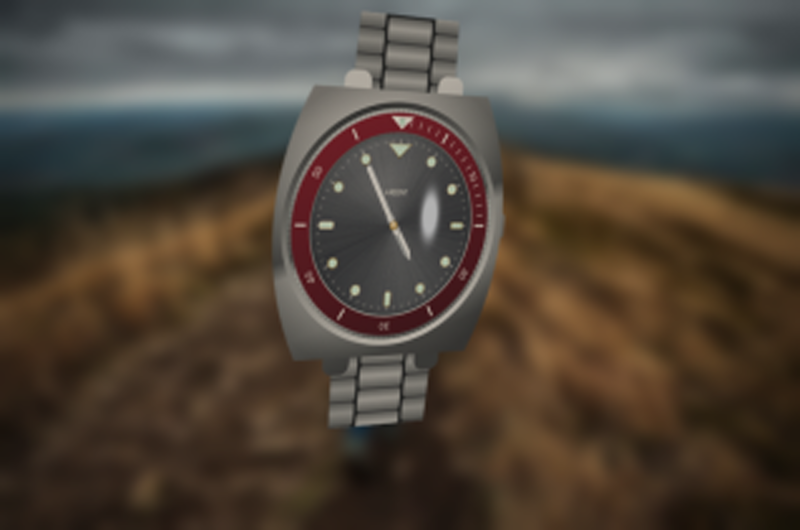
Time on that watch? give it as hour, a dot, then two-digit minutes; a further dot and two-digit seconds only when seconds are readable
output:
4.55
